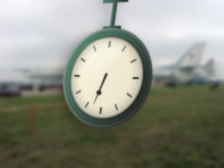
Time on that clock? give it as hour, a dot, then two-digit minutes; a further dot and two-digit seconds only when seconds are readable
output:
6.33
